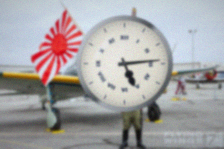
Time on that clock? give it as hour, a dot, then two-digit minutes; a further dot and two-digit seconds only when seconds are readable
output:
5.14
